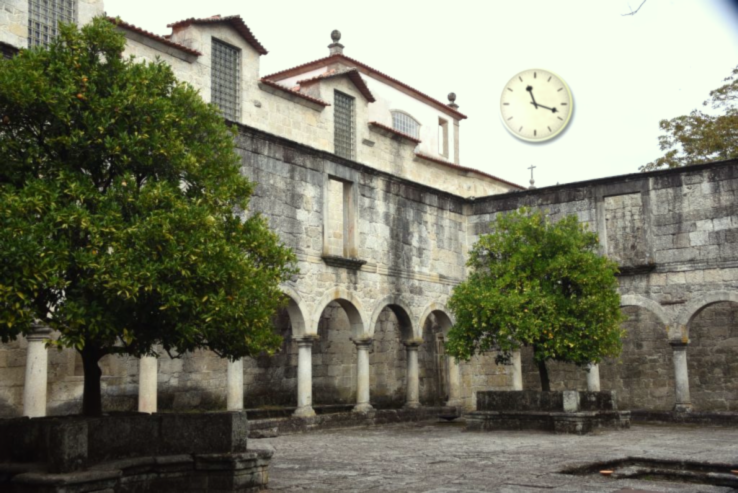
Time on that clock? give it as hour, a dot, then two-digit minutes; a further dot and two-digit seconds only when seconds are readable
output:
11.18
